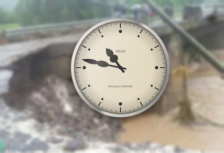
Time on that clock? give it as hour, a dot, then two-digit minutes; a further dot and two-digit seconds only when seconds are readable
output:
10.47
